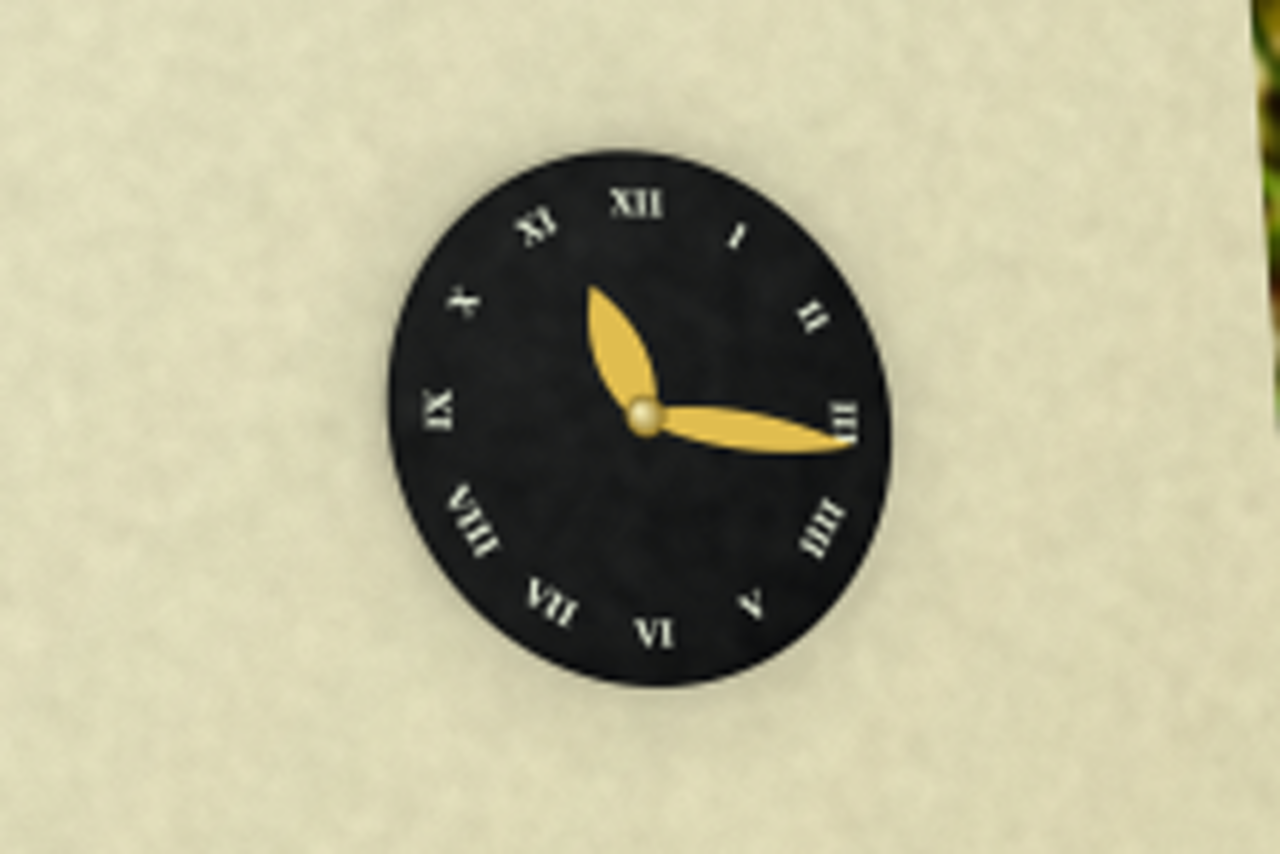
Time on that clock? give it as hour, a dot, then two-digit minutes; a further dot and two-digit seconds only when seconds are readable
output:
11.16
